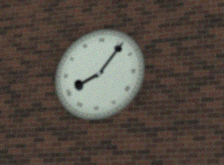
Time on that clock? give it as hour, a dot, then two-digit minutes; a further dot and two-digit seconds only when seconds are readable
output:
8.06
